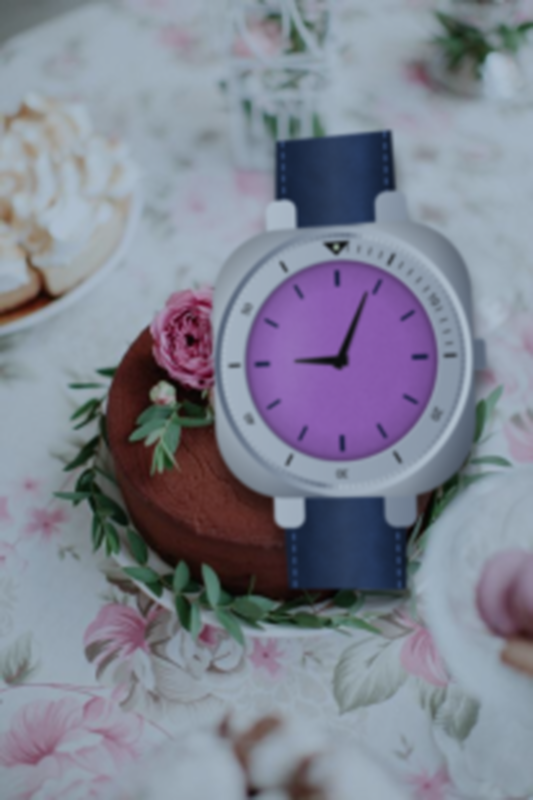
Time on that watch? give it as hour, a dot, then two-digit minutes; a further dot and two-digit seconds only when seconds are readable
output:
9.04
